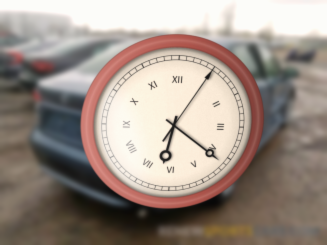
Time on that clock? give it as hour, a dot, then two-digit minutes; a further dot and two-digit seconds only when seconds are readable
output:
6.21.05
